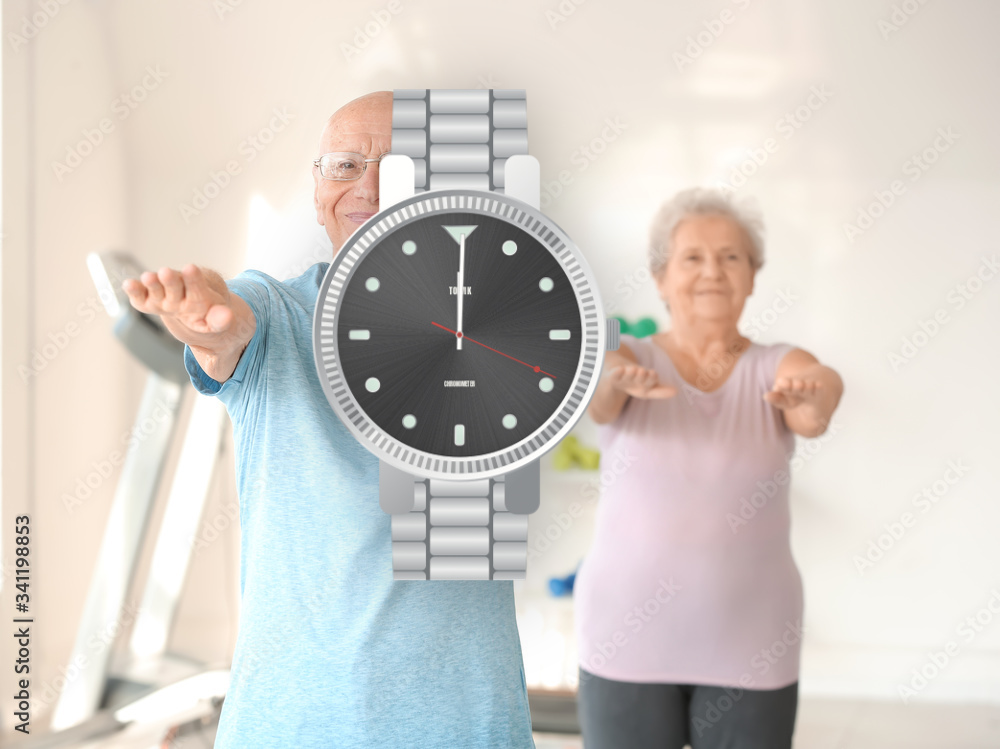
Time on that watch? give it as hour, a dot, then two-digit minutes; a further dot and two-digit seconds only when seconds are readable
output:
12.00.19
